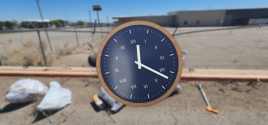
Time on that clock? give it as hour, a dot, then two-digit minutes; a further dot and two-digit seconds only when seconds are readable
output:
12.22
